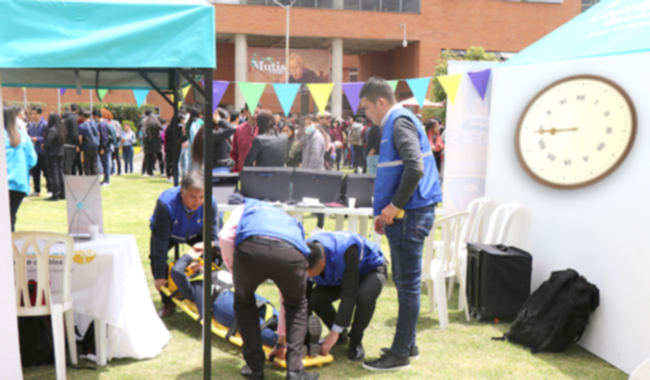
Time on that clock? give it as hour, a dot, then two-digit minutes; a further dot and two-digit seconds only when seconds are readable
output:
8.44
